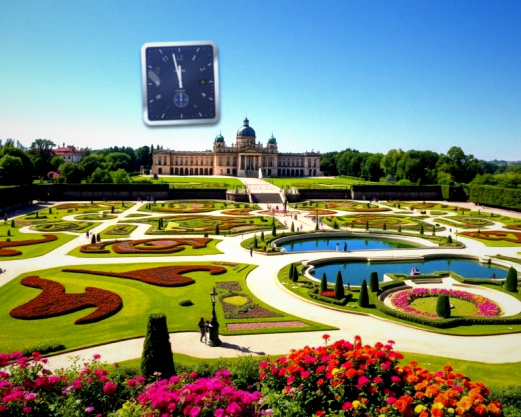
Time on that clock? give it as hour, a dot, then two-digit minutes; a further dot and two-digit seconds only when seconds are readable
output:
11.58
